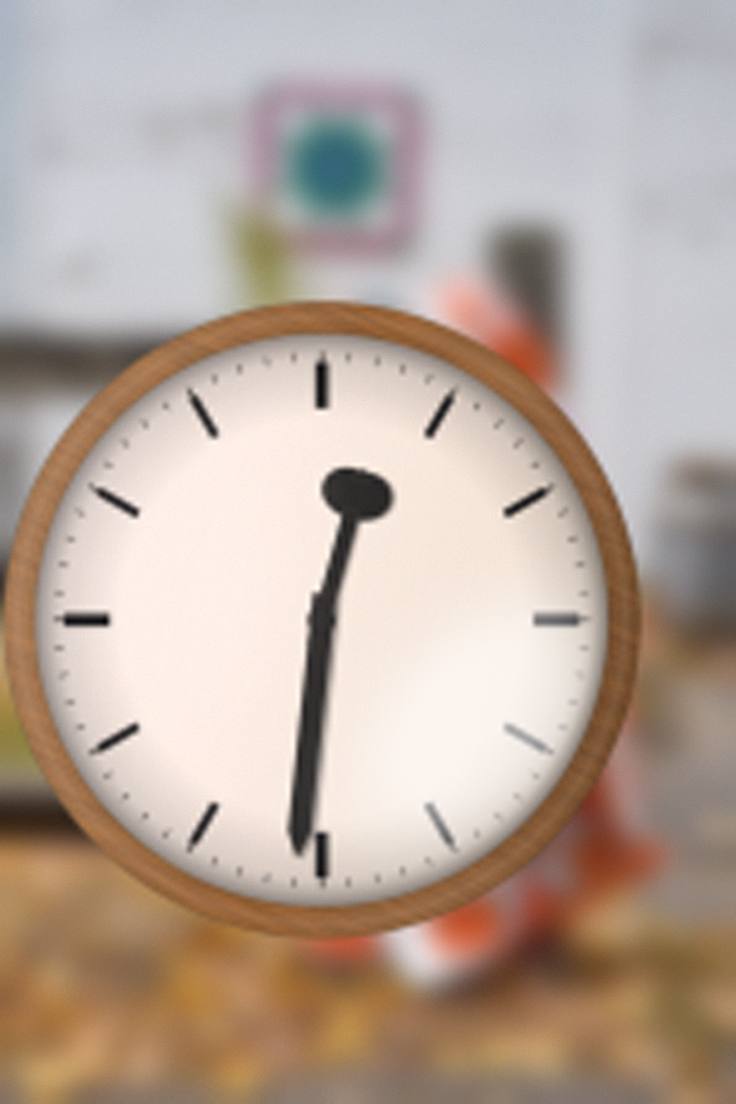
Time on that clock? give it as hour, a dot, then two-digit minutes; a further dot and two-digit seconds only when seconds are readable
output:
12.31
